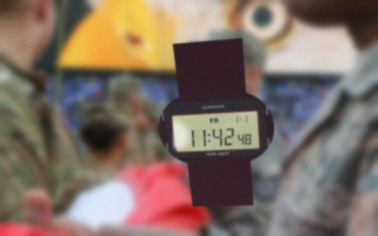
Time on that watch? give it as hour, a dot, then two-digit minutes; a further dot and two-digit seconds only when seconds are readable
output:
11.42.48
